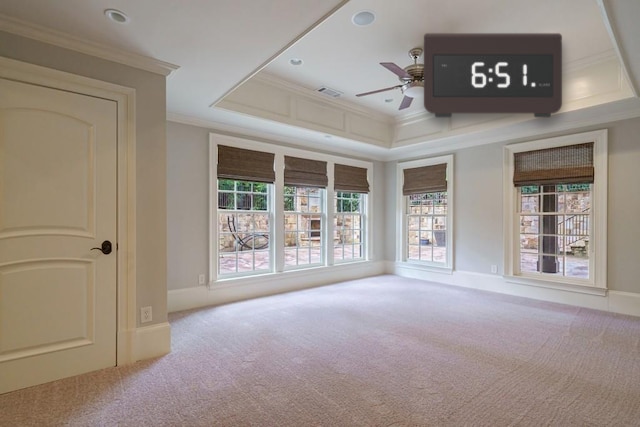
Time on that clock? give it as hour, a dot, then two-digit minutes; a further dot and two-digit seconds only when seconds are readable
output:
6.51
